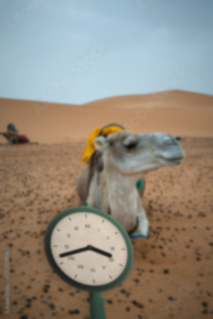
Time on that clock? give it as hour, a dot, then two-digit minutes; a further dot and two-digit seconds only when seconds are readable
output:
3.42
